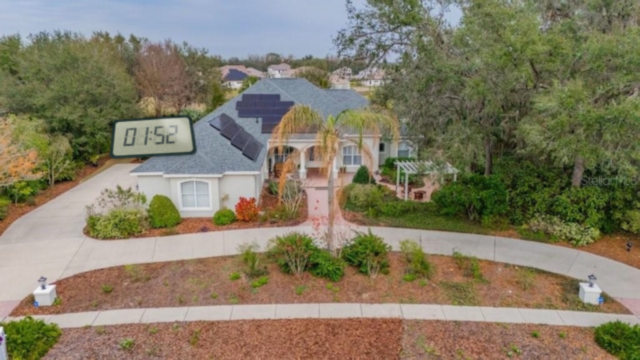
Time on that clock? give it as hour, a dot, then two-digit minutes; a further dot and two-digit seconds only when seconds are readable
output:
1.52
